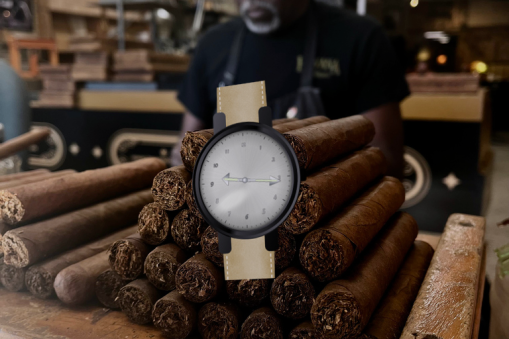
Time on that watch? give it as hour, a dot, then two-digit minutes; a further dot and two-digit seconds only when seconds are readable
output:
9.16
